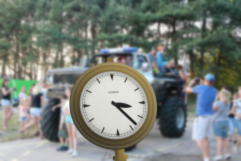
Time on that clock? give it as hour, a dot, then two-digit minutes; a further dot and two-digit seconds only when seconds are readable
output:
3.23
